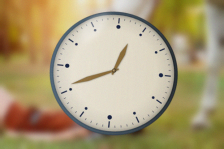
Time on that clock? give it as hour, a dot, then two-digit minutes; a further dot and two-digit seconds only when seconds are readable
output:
12.41
